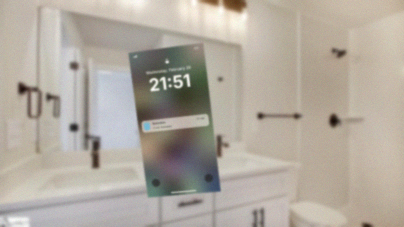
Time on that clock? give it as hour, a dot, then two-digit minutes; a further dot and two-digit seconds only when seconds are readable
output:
21.51
